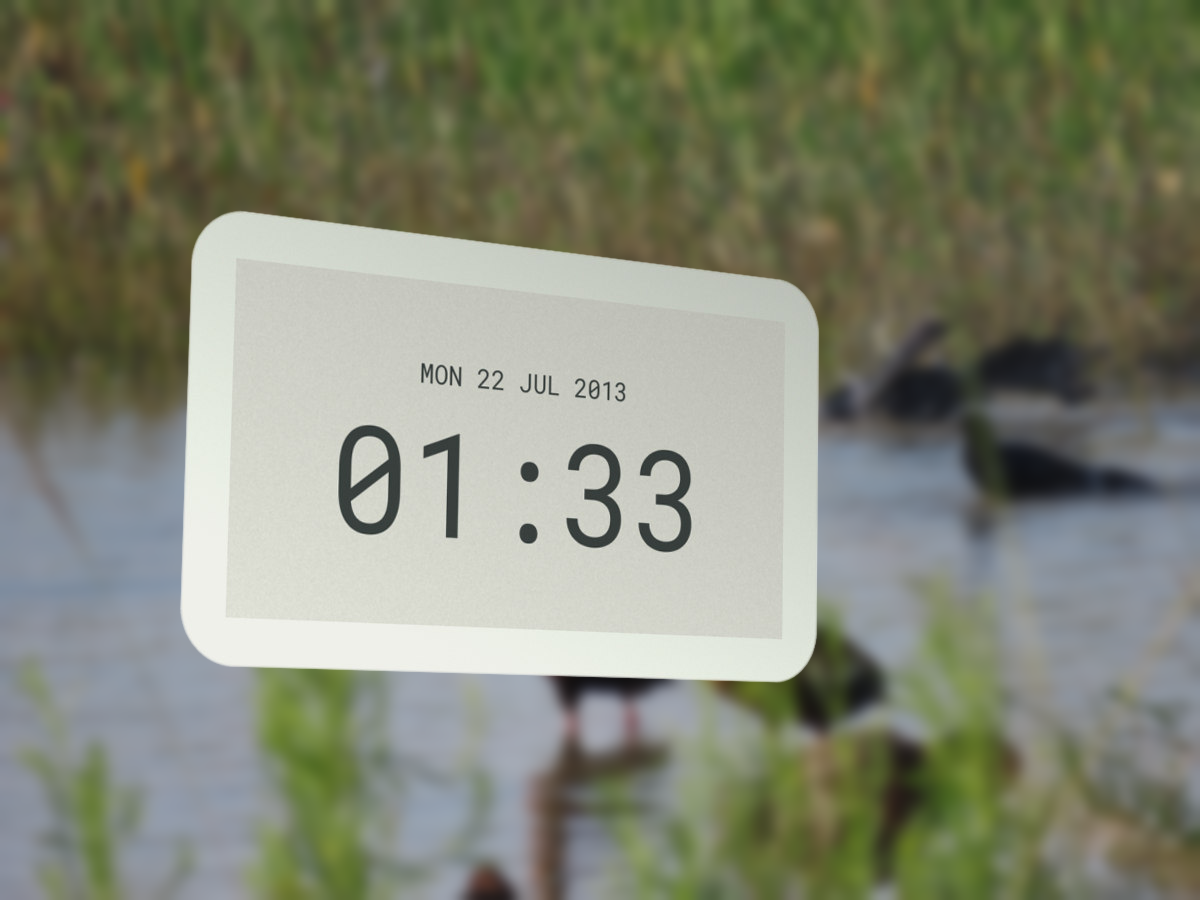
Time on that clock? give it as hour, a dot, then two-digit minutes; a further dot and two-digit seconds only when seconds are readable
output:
1.33
